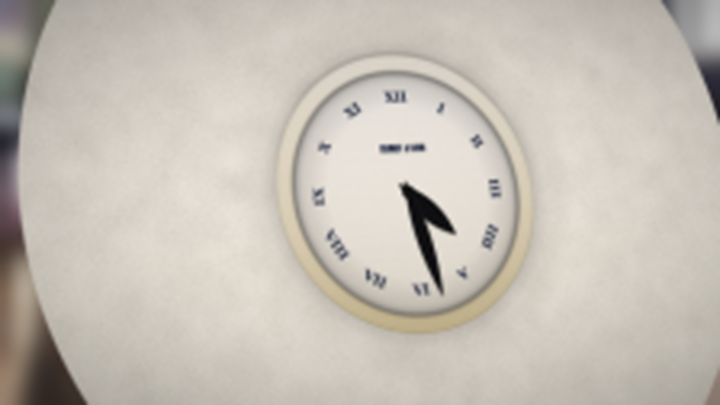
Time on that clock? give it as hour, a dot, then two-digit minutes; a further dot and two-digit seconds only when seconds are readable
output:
4.28
